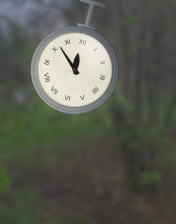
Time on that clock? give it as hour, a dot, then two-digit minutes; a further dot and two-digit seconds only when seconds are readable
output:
11.52
